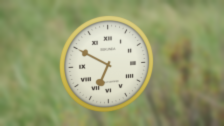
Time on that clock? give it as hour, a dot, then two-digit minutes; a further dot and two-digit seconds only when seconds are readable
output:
6.50
